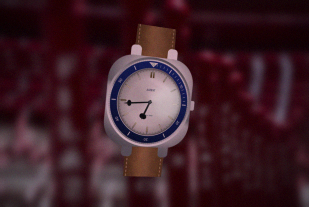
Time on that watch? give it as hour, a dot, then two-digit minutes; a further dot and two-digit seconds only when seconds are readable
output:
6.44
